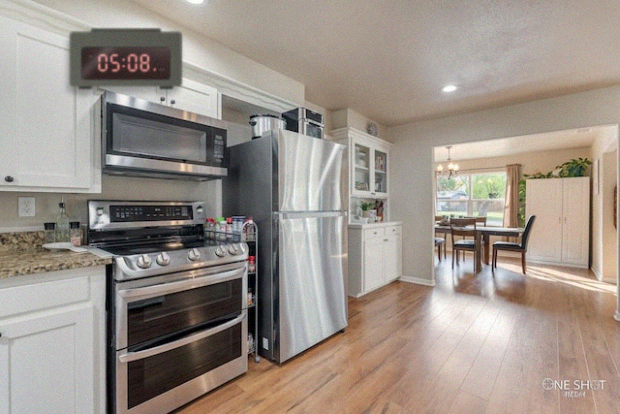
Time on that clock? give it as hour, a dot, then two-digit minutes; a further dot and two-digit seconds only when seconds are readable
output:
5.08
